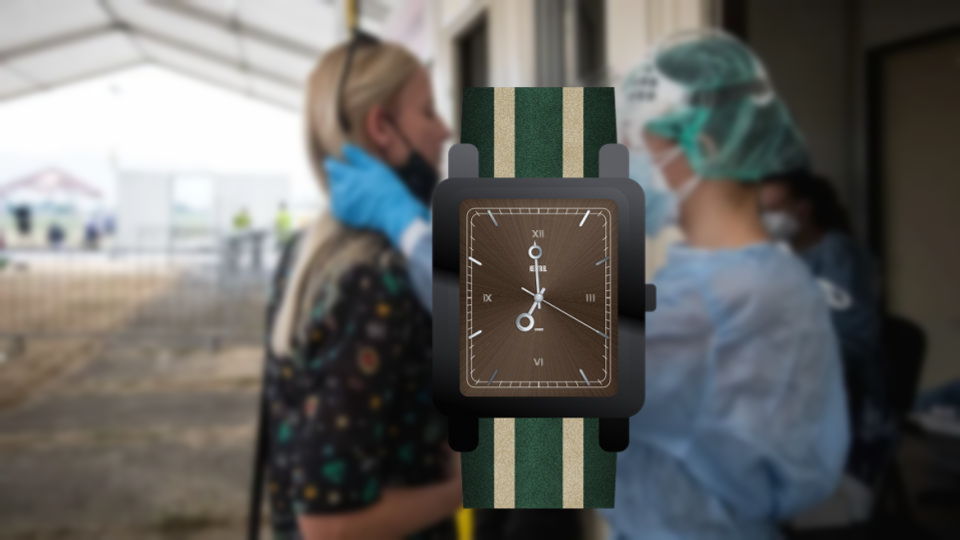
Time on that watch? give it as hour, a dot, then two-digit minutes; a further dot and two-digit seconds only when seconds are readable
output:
6.59.20
